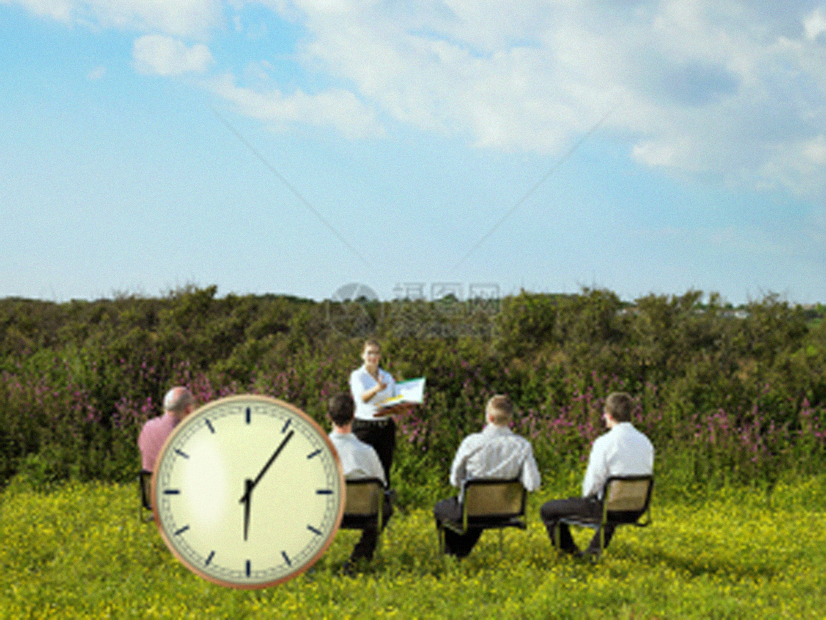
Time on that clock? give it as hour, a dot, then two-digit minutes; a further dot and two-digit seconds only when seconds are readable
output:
6.06
